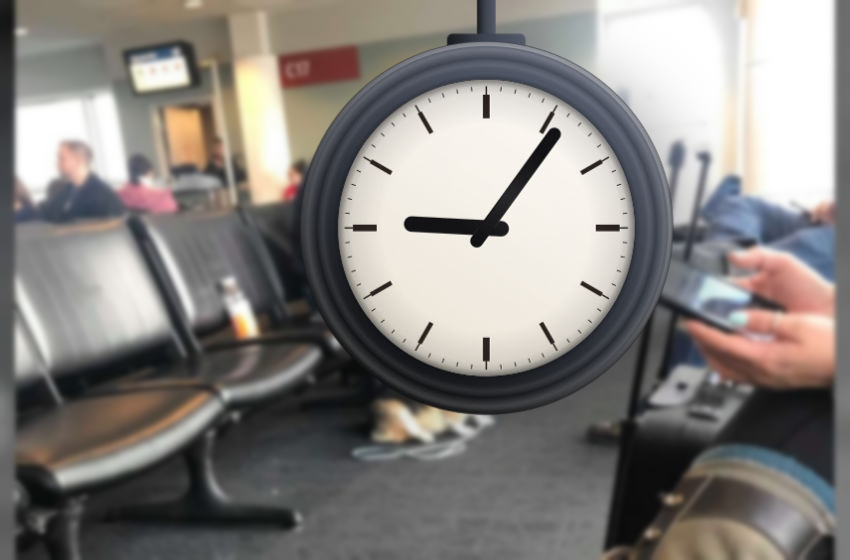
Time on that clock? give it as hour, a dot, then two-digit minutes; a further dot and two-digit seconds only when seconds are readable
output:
9.06
